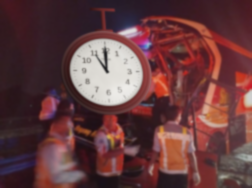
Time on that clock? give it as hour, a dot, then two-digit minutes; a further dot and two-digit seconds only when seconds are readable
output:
11.00
